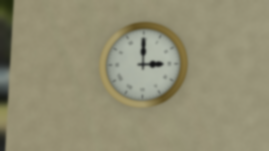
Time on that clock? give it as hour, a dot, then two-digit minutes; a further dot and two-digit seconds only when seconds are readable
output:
3.00
